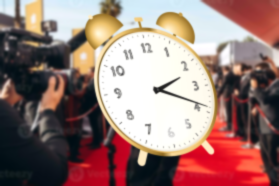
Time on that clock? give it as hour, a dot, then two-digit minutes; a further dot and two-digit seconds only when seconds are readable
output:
2.19
